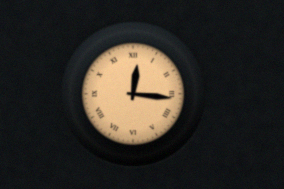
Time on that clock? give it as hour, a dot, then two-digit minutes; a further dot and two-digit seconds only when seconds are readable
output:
12.16
